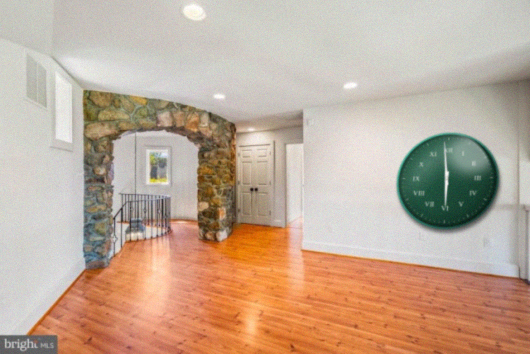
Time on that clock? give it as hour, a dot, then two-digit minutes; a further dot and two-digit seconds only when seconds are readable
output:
5.59
